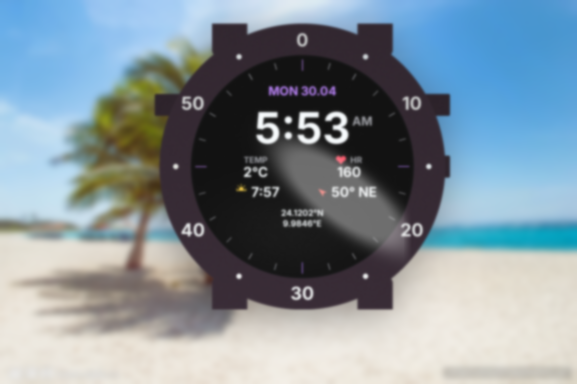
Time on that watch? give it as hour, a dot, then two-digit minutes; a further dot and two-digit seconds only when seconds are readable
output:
5.53
